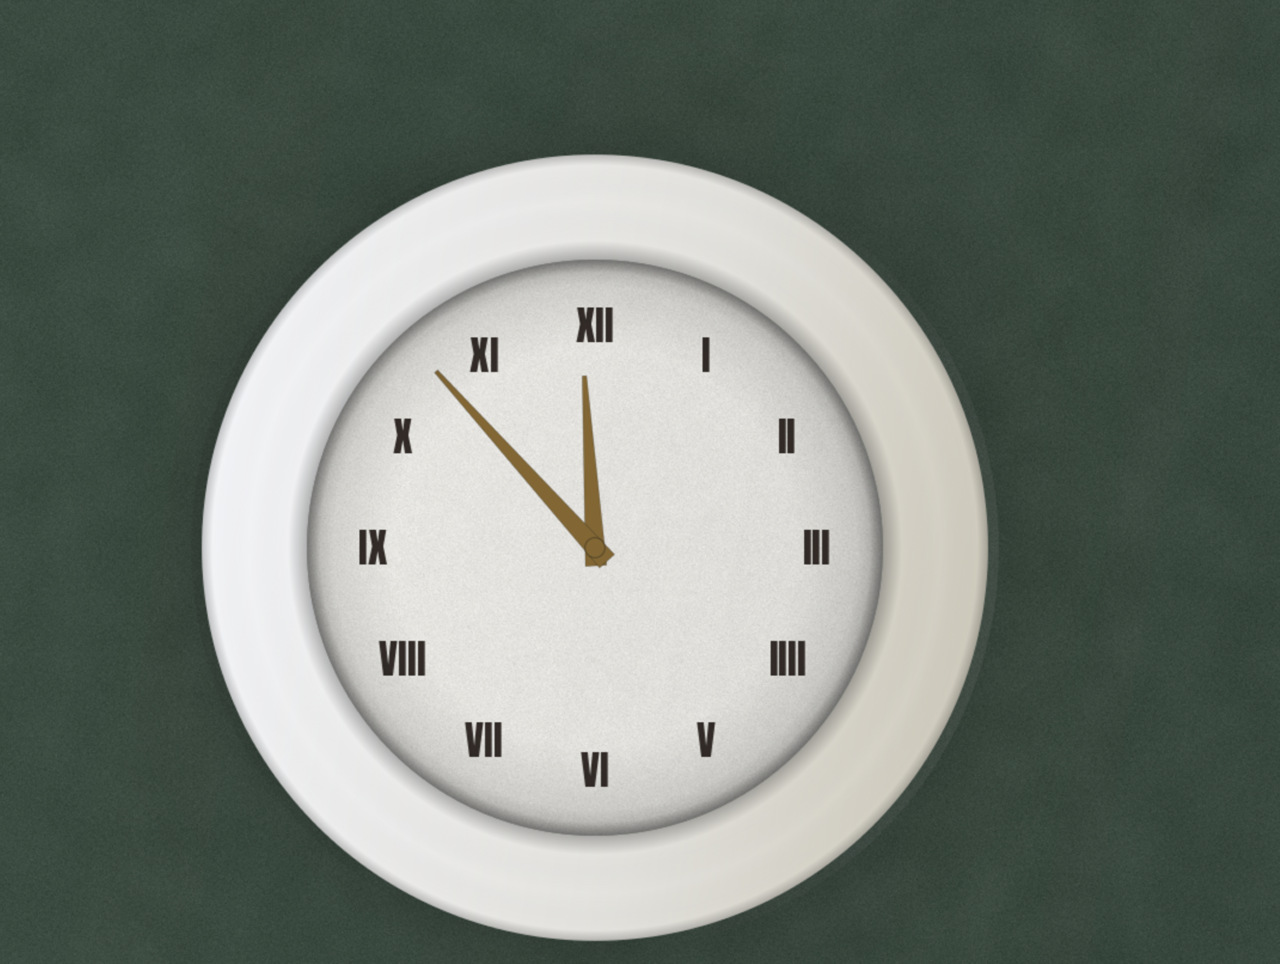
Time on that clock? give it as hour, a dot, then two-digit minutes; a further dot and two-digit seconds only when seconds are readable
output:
11.53
